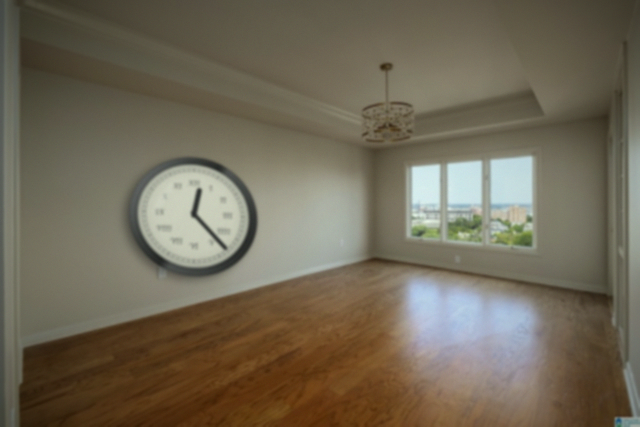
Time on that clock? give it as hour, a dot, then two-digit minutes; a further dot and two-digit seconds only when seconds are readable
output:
12.23
